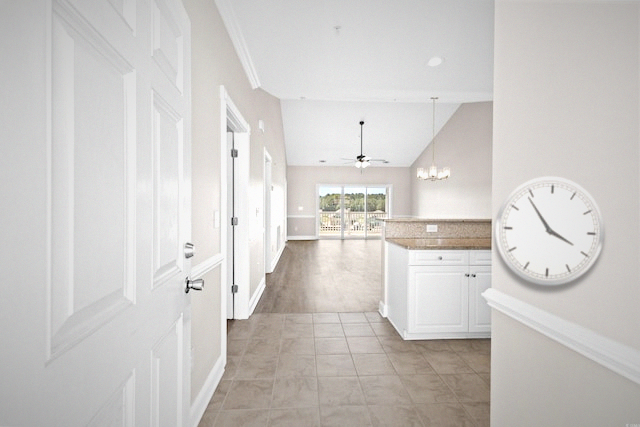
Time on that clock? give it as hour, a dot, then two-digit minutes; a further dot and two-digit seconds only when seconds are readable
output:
3.54
